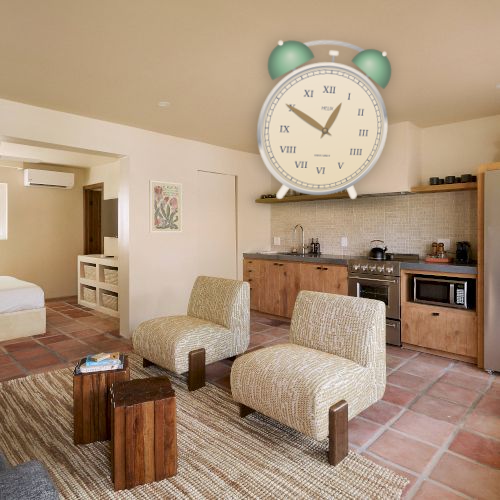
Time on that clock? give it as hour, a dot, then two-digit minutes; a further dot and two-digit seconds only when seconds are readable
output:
12.50
